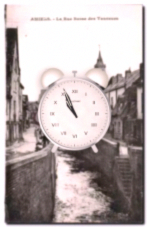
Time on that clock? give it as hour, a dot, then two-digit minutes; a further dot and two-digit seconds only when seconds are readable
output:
10.56
